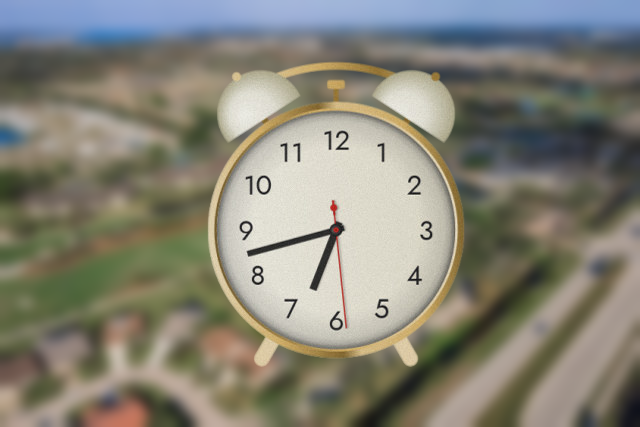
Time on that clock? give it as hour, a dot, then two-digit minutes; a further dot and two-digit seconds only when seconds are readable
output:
6.42.29
